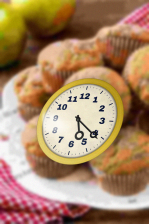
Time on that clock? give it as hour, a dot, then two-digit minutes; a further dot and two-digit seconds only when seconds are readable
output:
5.21
